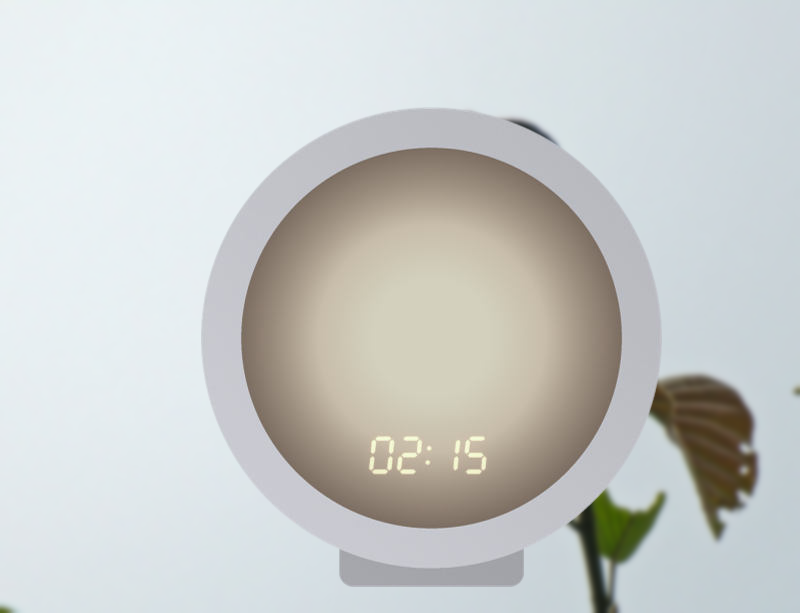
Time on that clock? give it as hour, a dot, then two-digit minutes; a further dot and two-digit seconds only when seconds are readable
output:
2.15
